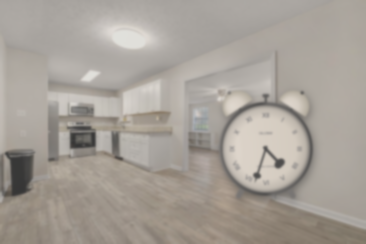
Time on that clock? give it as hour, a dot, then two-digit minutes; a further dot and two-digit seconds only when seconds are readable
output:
4.33
